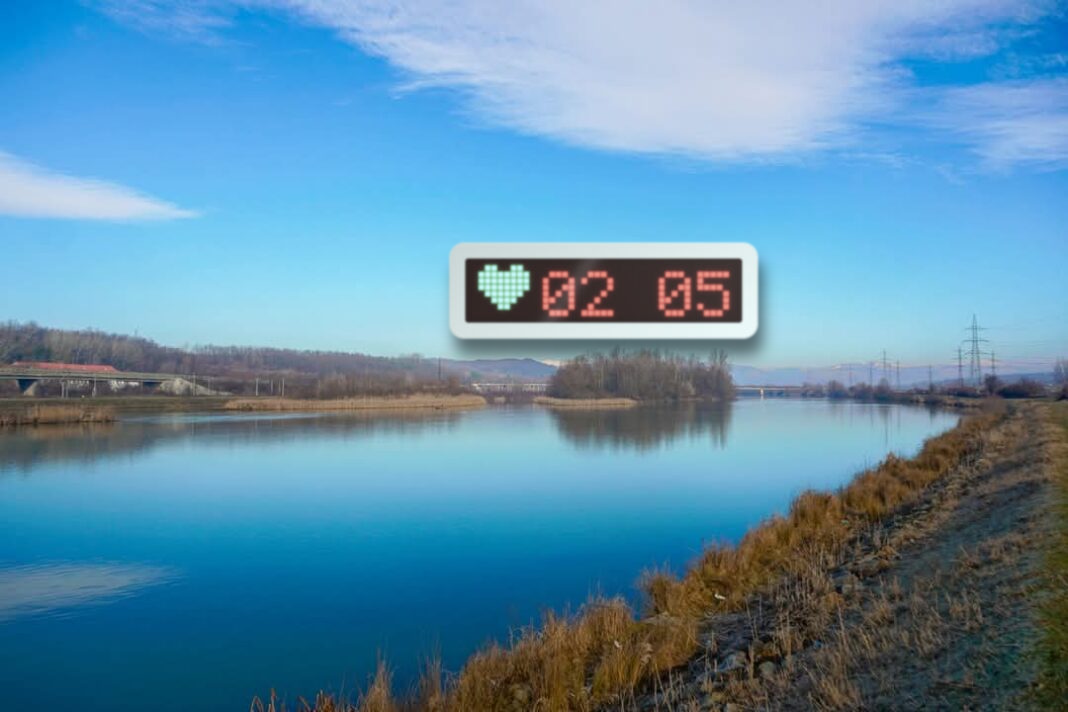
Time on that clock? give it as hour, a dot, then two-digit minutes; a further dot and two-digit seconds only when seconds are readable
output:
2.05
